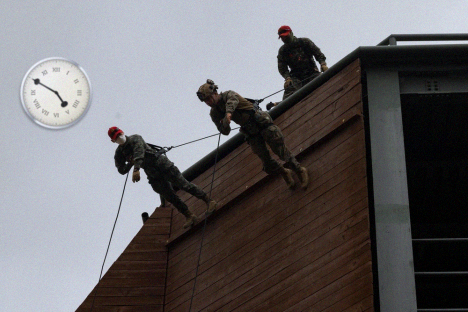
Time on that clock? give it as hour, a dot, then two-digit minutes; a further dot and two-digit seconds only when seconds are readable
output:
4.50
